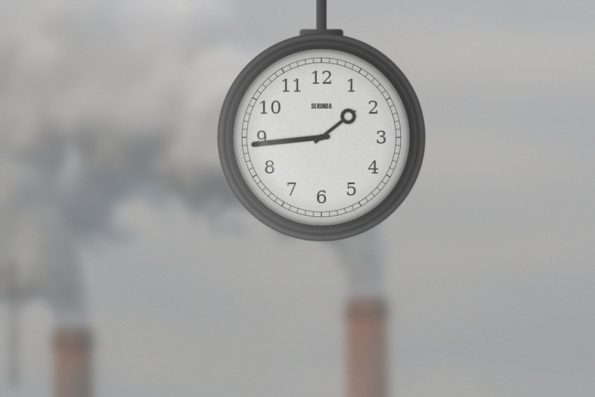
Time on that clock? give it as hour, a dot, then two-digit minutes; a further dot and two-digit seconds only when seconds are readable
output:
1.44
